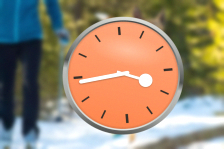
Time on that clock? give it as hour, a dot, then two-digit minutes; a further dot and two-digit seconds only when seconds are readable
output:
3.44
